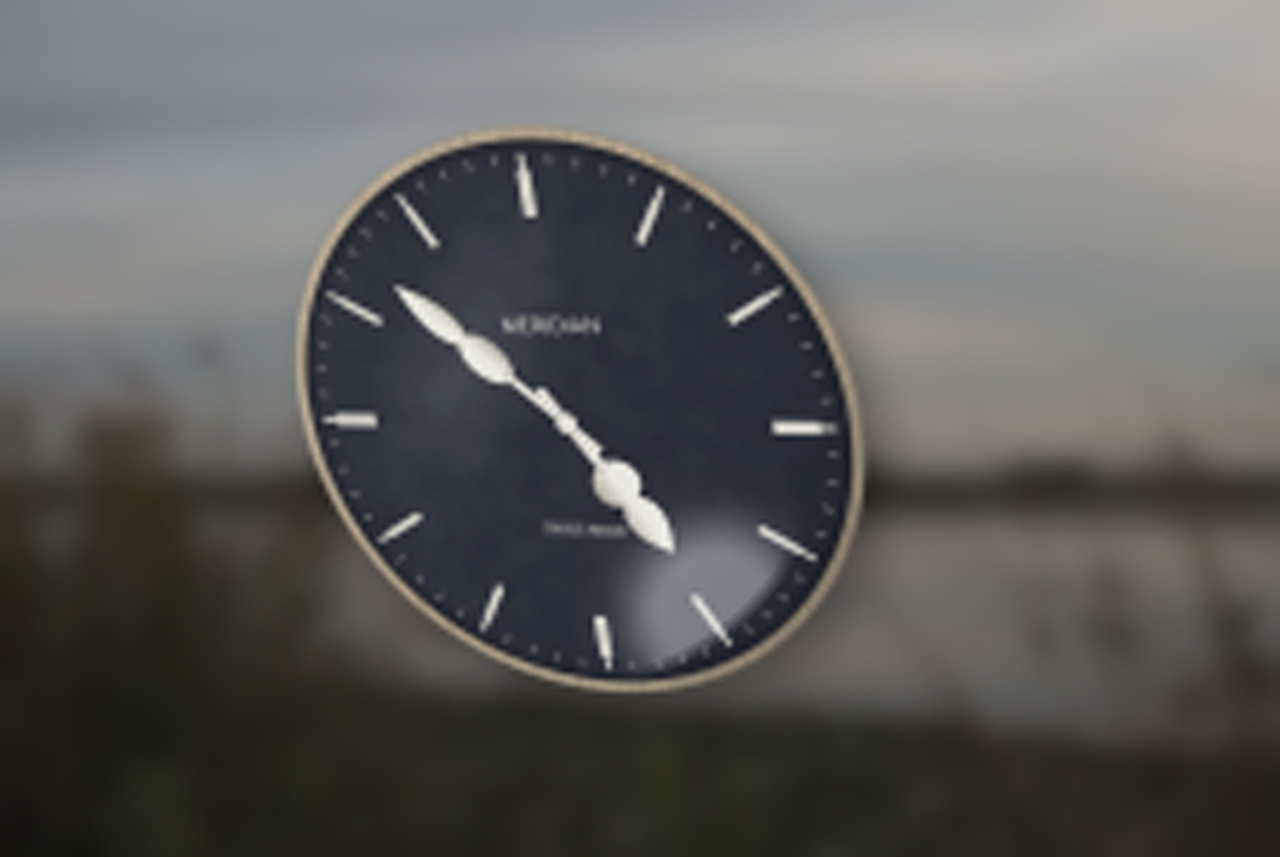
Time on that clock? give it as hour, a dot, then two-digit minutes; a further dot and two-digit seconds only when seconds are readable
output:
4.52
